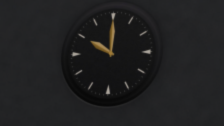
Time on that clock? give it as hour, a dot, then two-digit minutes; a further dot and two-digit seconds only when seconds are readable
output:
10.00
